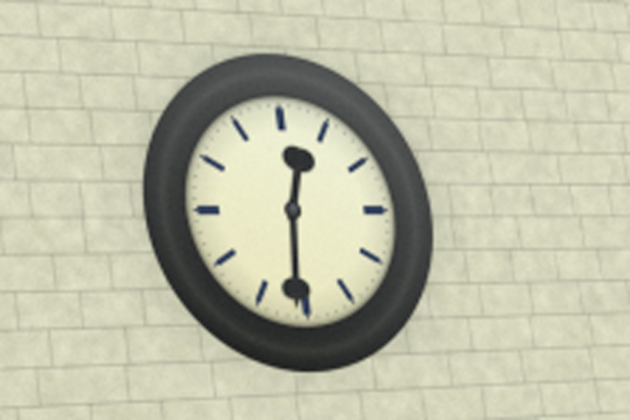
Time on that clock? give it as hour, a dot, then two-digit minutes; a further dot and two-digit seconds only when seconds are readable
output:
12.31
